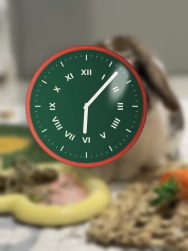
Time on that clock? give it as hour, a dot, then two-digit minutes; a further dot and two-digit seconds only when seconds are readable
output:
6.07
